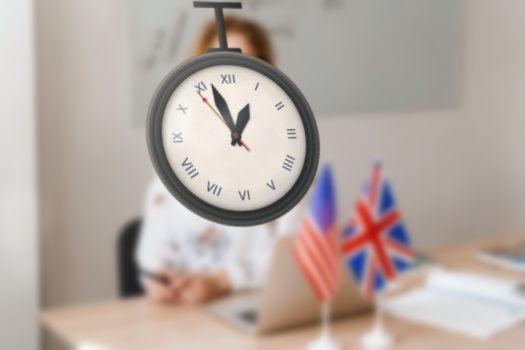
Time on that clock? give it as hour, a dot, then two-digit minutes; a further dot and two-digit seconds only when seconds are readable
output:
12.56.54
